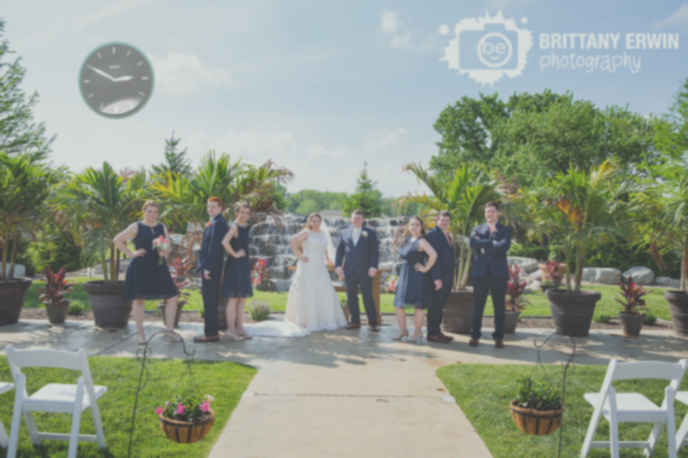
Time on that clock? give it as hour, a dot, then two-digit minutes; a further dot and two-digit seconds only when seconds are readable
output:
2.50
